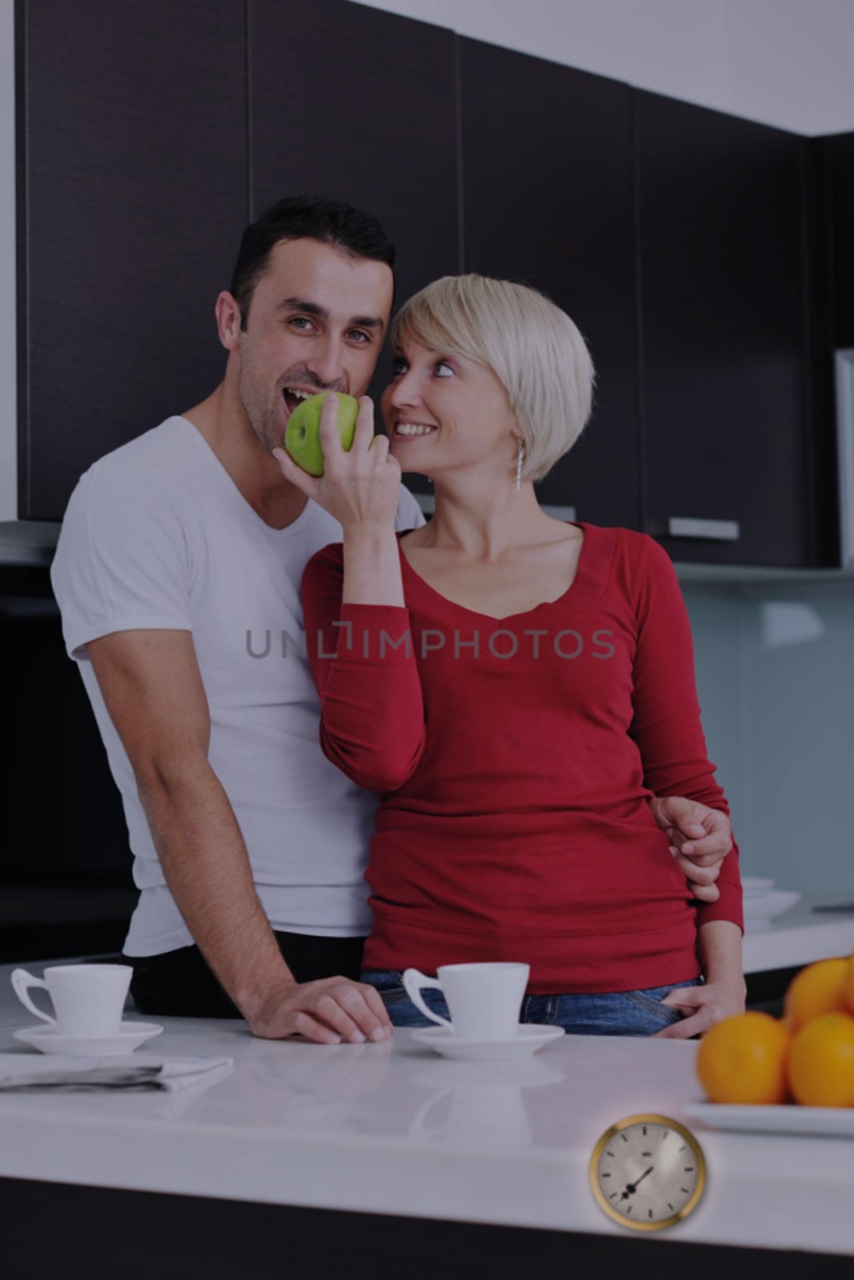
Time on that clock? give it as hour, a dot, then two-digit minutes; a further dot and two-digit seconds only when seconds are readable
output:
7.38
